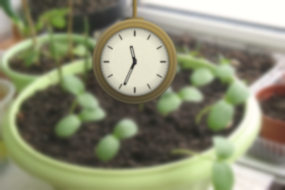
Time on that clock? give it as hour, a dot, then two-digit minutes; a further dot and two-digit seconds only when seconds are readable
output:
11.34
